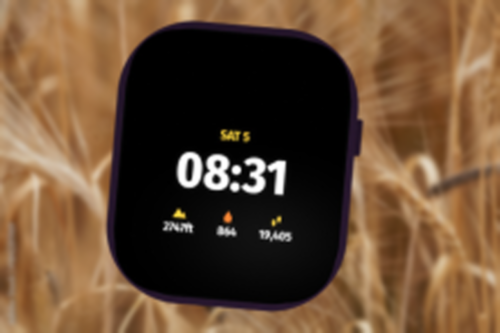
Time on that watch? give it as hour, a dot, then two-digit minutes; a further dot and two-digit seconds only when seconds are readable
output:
8.31
